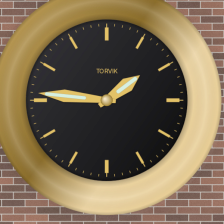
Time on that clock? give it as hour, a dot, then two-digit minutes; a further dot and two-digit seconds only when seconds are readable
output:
1.46
